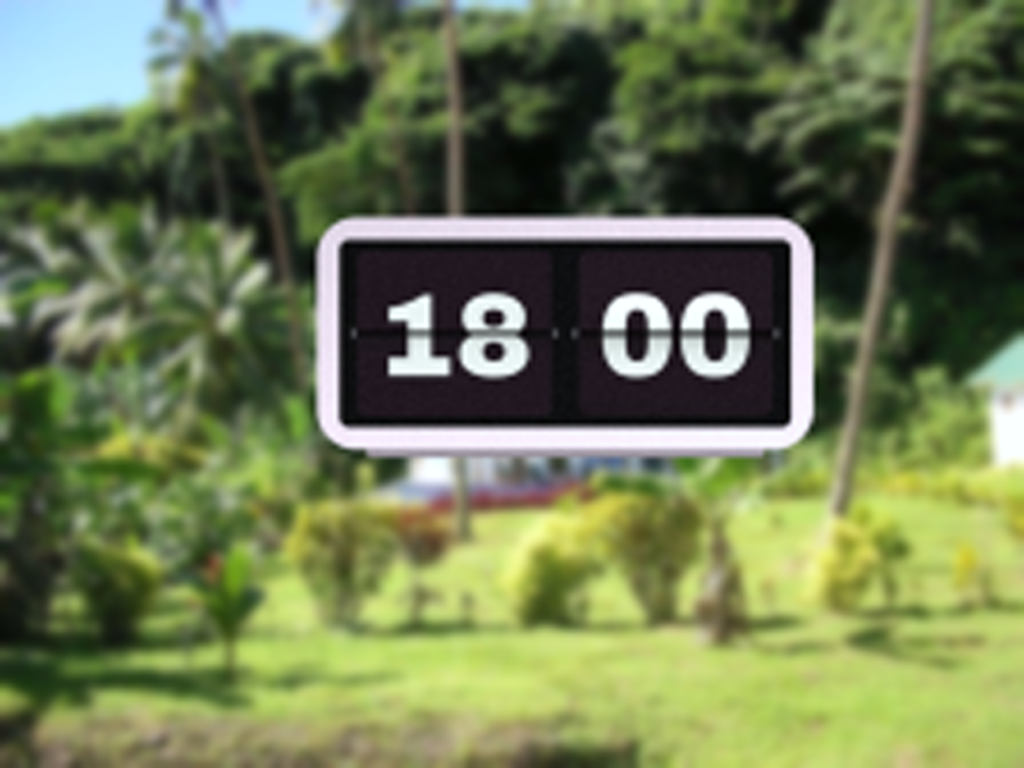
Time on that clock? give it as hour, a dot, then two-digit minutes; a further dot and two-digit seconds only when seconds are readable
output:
18.00
